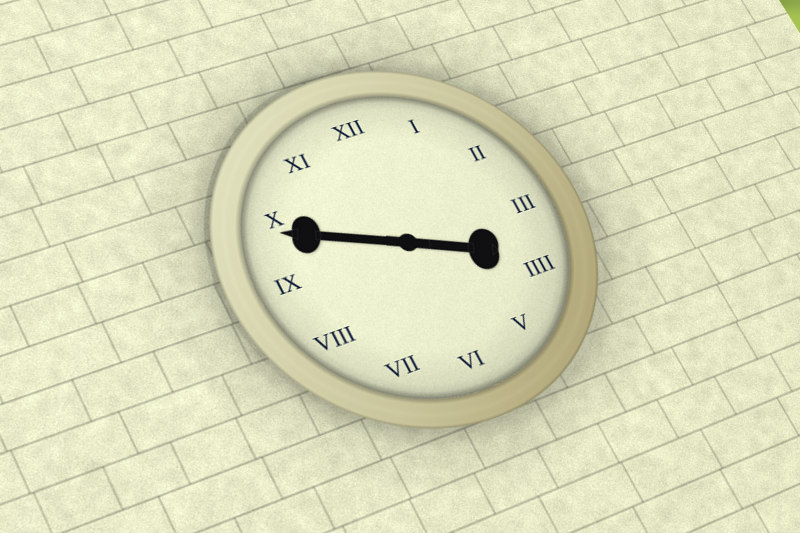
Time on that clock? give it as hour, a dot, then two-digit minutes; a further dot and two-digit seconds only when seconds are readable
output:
3.49
